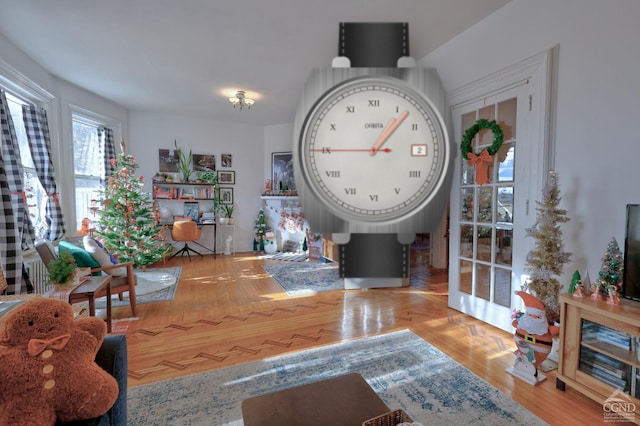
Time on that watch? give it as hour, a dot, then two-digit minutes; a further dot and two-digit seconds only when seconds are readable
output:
1.06.45
